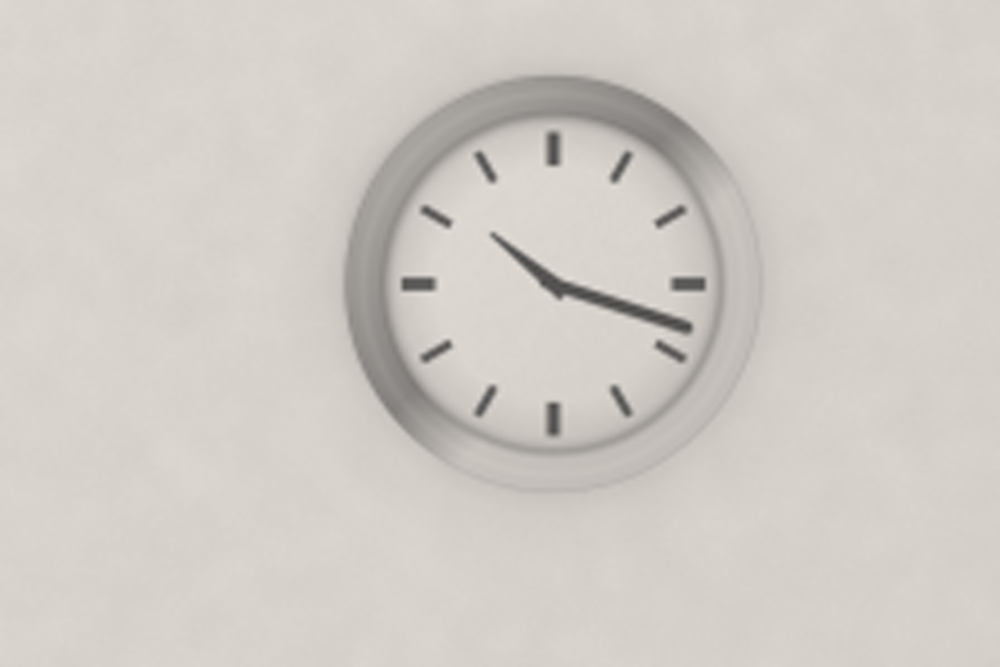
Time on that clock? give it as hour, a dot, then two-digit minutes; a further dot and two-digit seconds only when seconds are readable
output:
10.18
